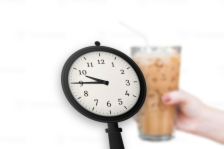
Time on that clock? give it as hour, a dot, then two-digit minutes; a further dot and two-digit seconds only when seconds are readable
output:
9.45
